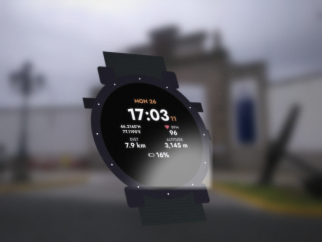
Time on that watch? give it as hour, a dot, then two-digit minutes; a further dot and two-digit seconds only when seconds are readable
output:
17.03
